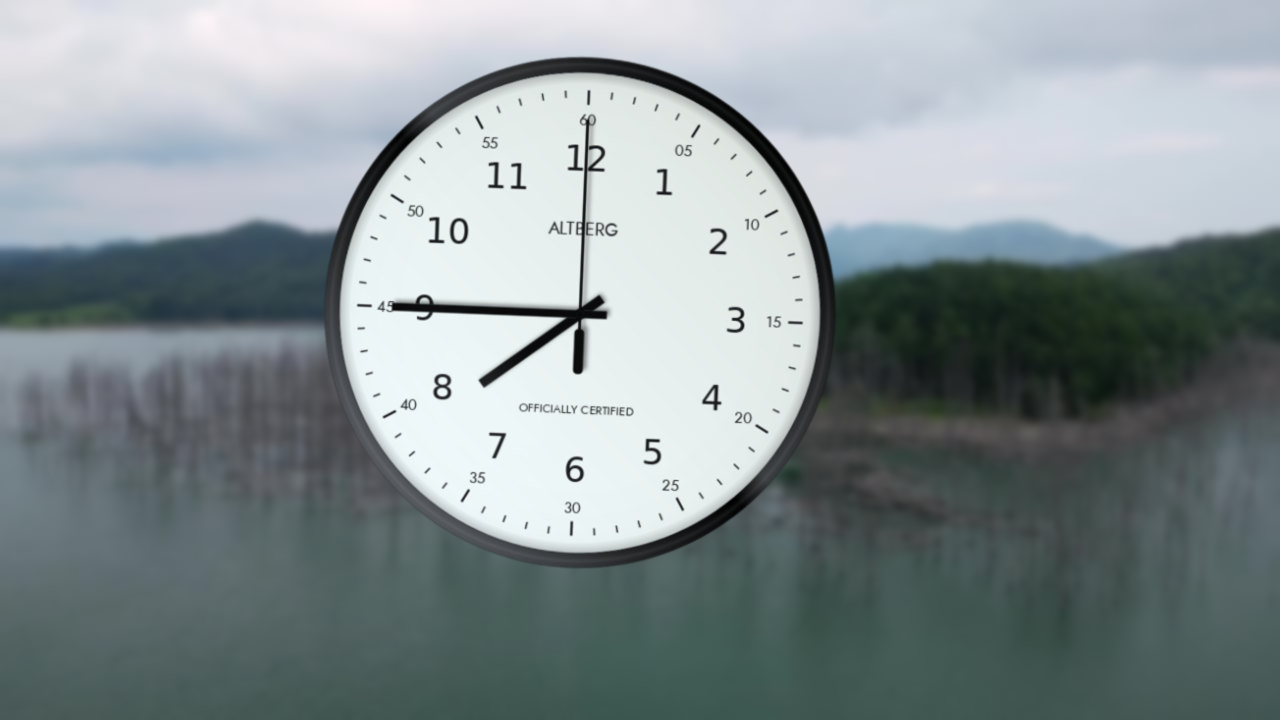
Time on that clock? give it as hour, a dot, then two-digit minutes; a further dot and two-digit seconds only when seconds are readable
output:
7.45.00
